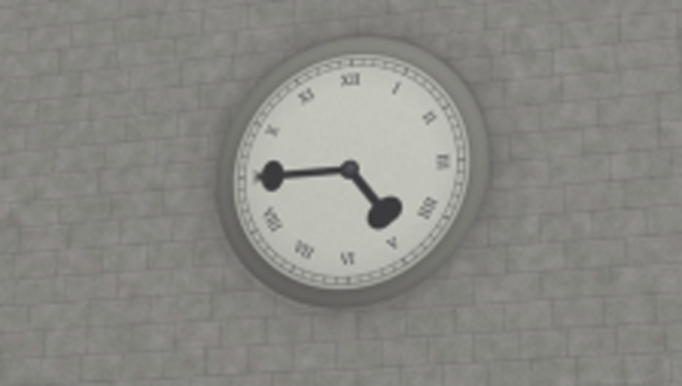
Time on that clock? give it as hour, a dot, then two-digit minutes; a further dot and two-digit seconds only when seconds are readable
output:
4.45
